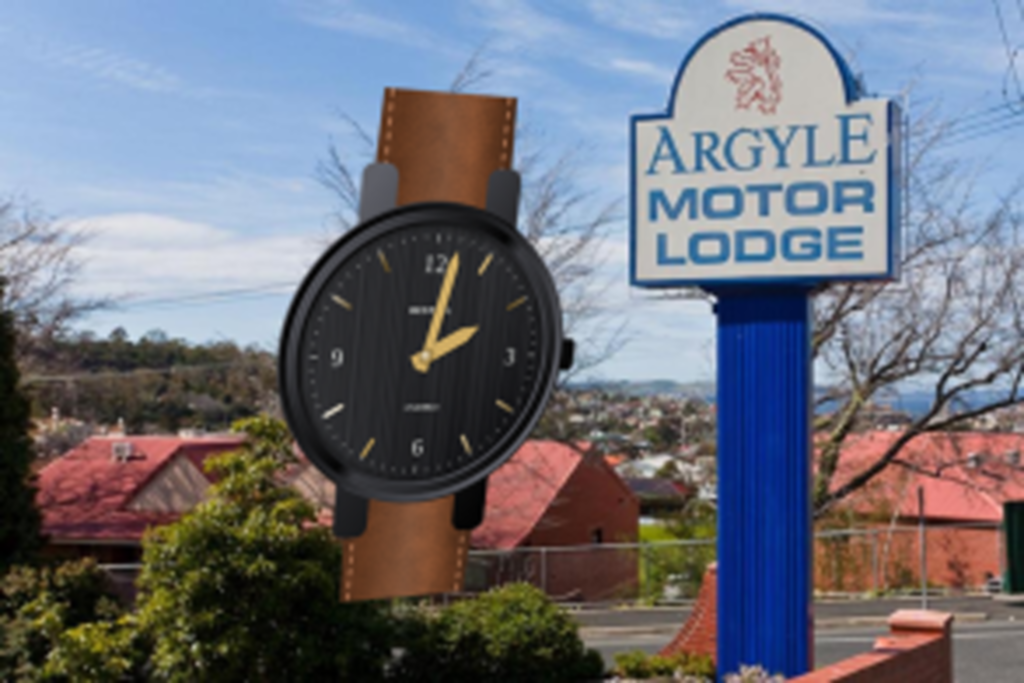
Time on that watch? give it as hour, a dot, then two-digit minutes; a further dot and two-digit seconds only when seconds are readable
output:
2.02
